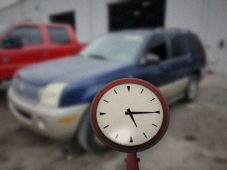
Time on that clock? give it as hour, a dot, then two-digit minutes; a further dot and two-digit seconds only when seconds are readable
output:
5.15
